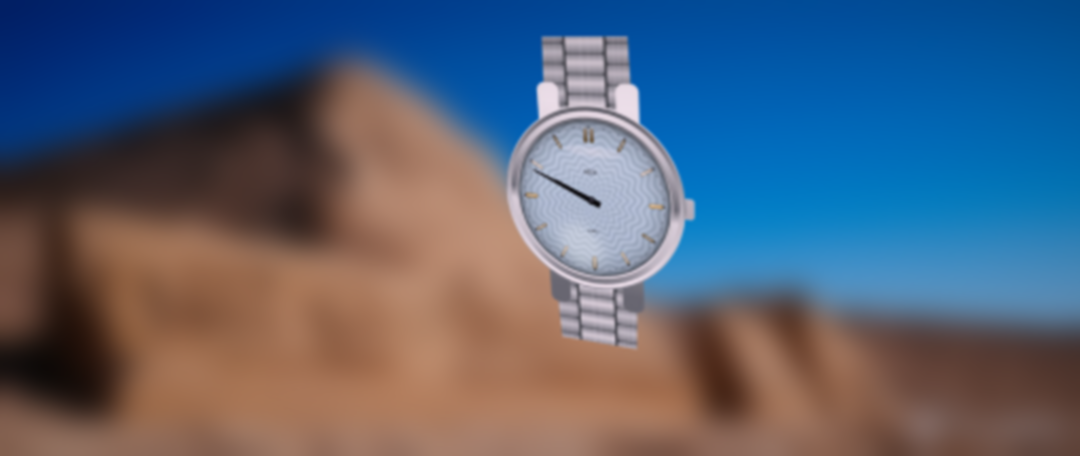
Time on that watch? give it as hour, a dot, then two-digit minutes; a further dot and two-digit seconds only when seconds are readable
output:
9.49
